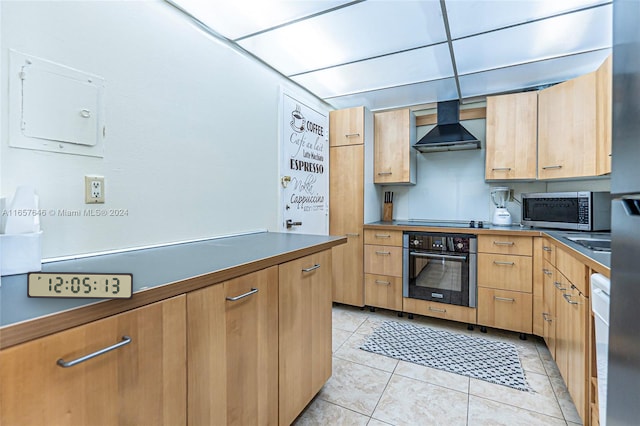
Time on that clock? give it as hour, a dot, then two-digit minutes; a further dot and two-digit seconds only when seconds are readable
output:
12.05.13
